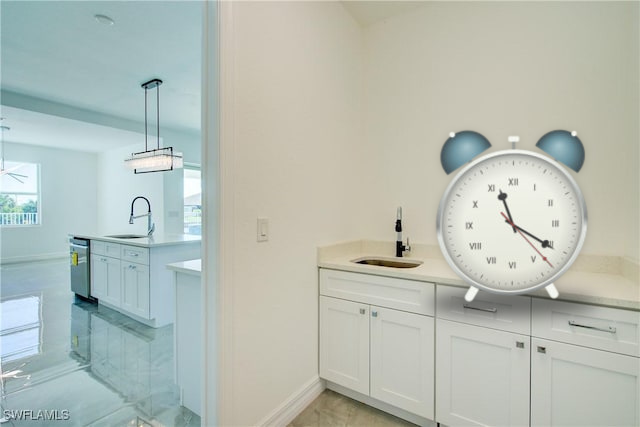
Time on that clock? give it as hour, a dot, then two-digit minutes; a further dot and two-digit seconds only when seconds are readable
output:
11.20.23
